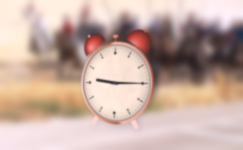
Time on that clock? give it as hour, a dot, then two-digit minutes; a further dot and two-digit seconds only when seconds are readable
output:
9.15
